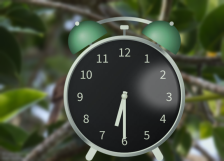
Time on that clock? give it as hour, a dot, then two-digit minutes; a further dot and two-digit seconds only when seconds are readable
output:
6.30
